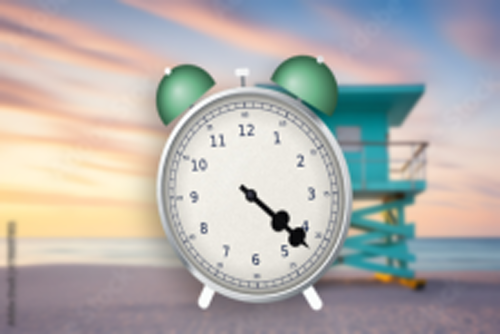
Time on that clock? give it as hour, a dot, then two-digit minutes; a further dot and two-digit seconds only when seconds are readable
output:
4.22
